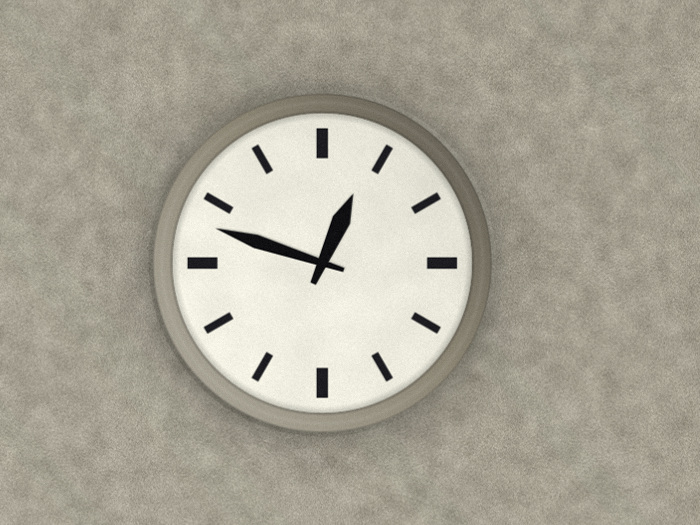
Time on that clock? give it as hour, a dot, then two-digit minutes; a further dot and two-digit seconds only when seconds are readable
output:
12.48
